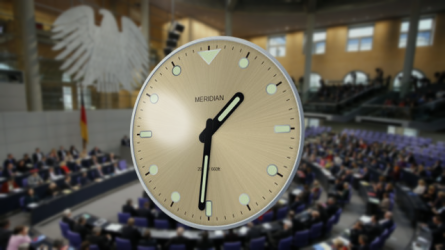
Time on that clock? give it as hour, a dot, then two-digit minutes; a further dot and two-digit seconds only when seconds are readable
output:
1.31
